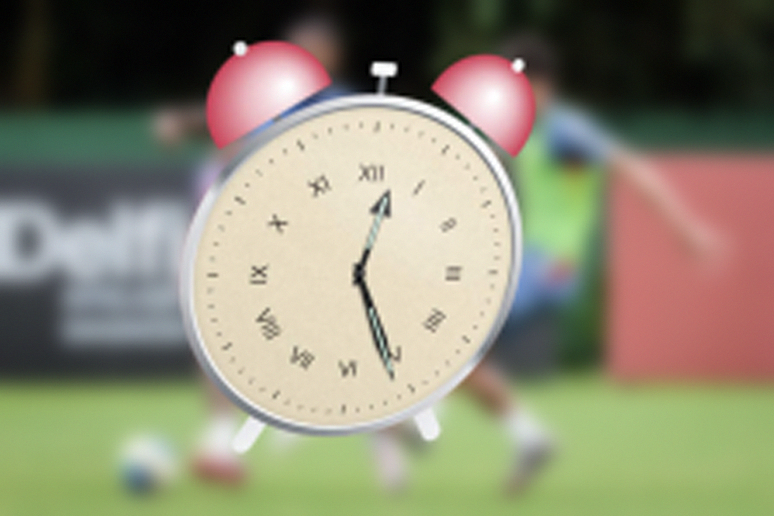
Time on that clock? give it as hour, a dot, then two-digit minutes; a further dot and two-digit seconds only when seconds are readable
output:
12.26
